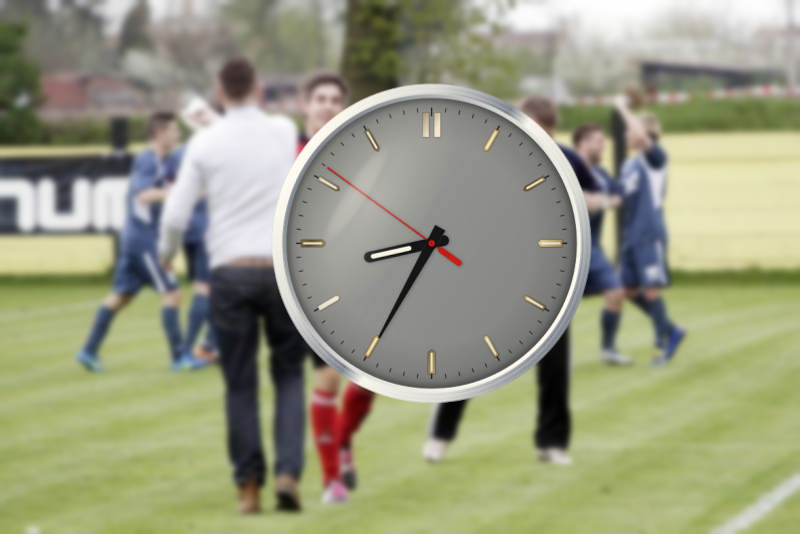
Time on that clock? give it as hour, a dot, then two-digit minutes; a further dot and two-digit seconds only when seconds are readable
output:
8.34.51
